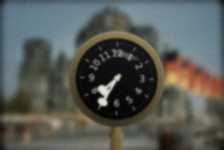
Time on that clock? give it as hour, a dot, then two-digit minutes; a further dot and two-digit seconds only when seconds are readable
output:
7.35
